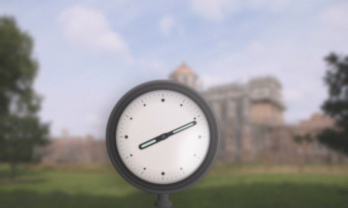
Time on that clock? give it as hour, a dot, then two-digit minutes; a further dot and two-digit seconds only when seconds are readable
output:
8.11
